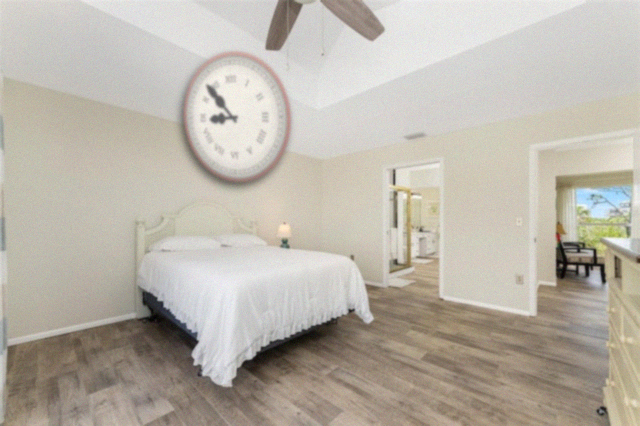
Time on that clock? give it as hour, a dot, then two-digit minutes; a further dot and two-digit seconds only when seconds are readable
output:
8.53
